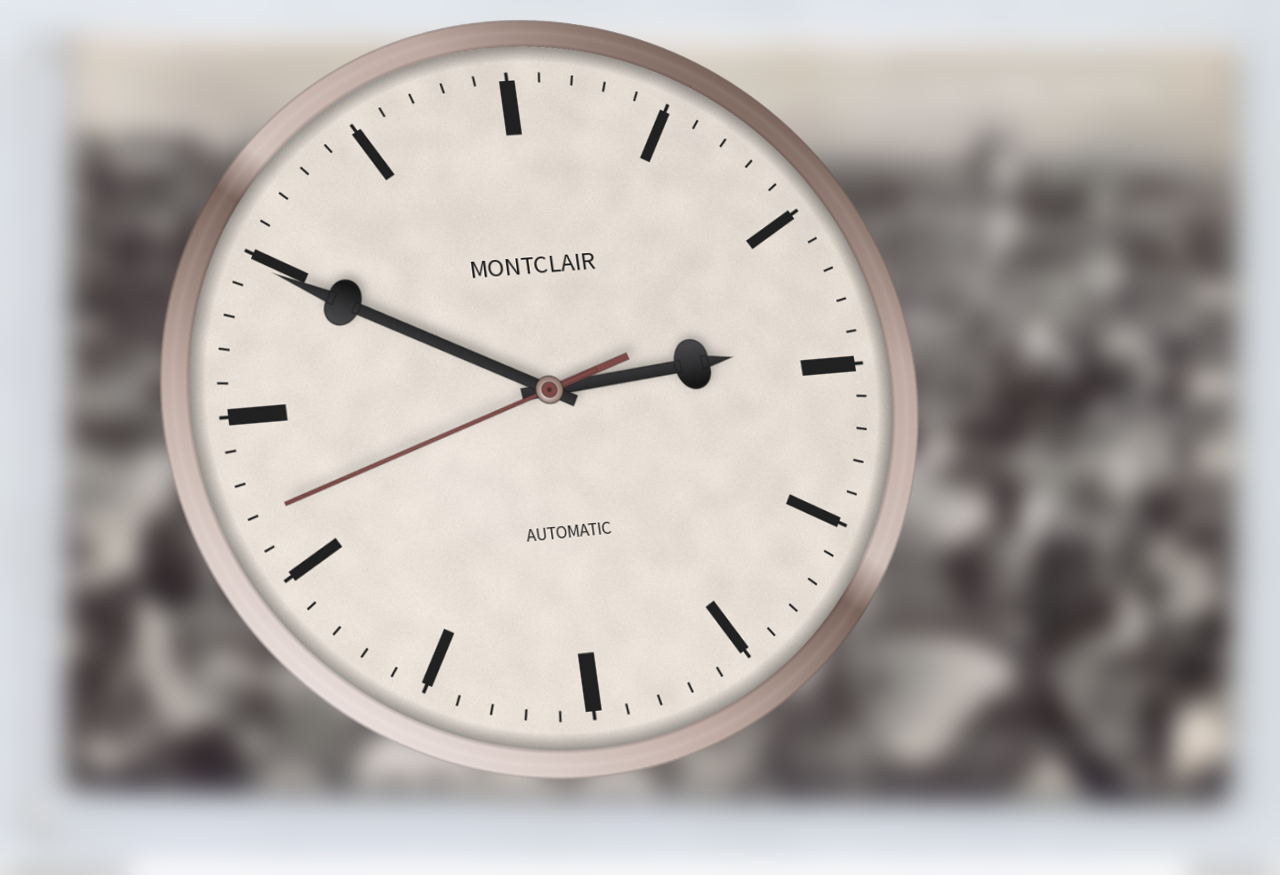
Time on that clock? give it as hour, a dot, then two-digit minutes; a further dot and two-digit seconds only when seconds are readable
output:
2.49.42
